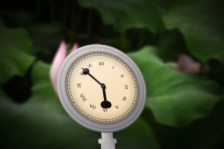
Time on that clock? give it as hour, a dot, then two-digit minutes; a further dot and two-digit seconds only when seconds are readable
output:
5.52
